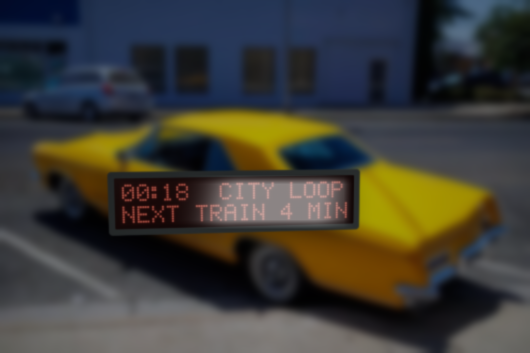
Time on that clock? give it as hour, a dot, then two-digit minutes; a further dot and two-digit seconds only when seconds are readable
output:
0.18
